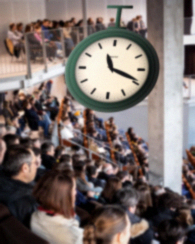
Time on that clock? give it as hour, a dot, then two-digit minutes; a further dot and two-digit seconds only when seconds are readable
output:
11.19
